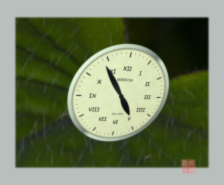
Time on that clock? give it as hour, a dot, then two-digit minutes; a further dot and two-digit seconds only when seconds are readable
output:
4.54
